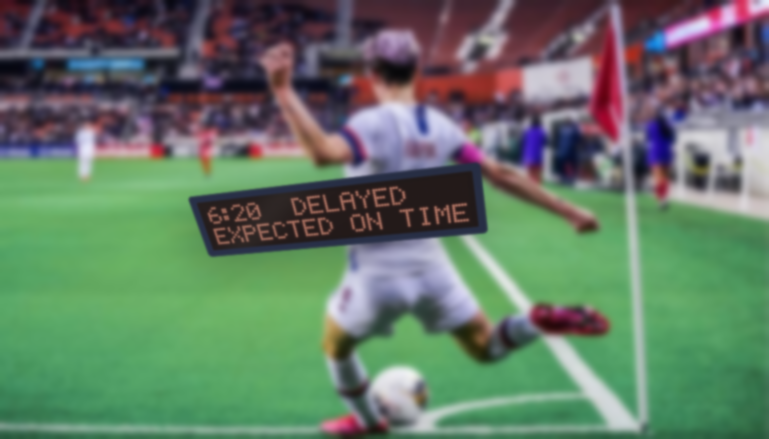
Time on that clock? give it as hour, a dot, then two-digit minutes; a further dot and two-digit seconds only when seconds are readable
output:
6.20
